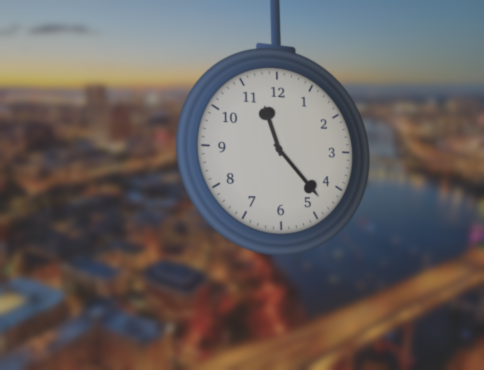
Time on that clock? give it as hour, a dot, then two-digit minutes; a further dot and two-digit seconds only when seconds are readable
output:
11.23
